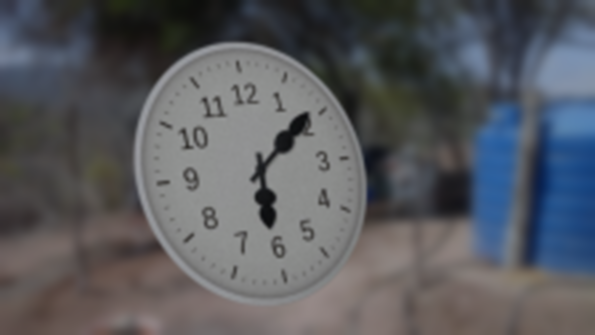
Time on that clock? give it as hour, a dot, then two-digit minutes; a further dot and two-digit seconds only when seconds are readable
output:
6.09
